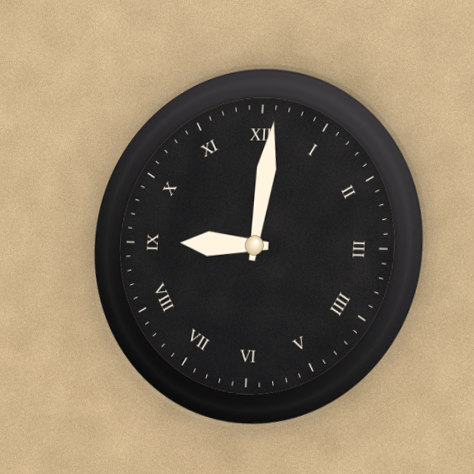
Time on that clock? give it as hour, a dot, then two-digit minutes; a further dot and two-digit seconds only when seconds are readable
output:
9.01
